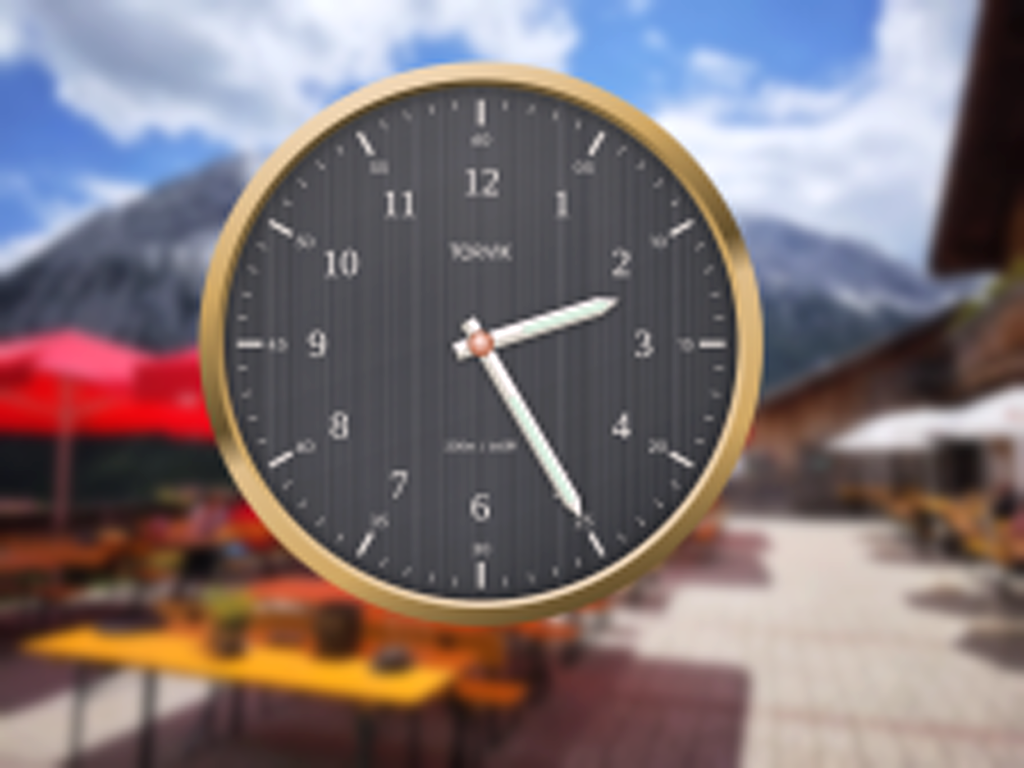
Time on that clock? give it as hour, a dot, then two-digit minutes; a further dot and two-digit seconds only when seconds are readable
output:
2.25
